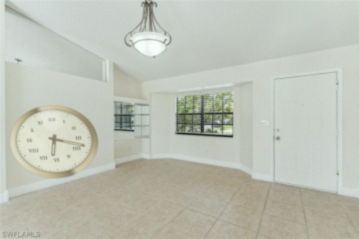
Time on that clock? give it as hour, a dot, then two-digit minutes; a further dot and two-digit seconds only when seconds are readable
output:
6.18
